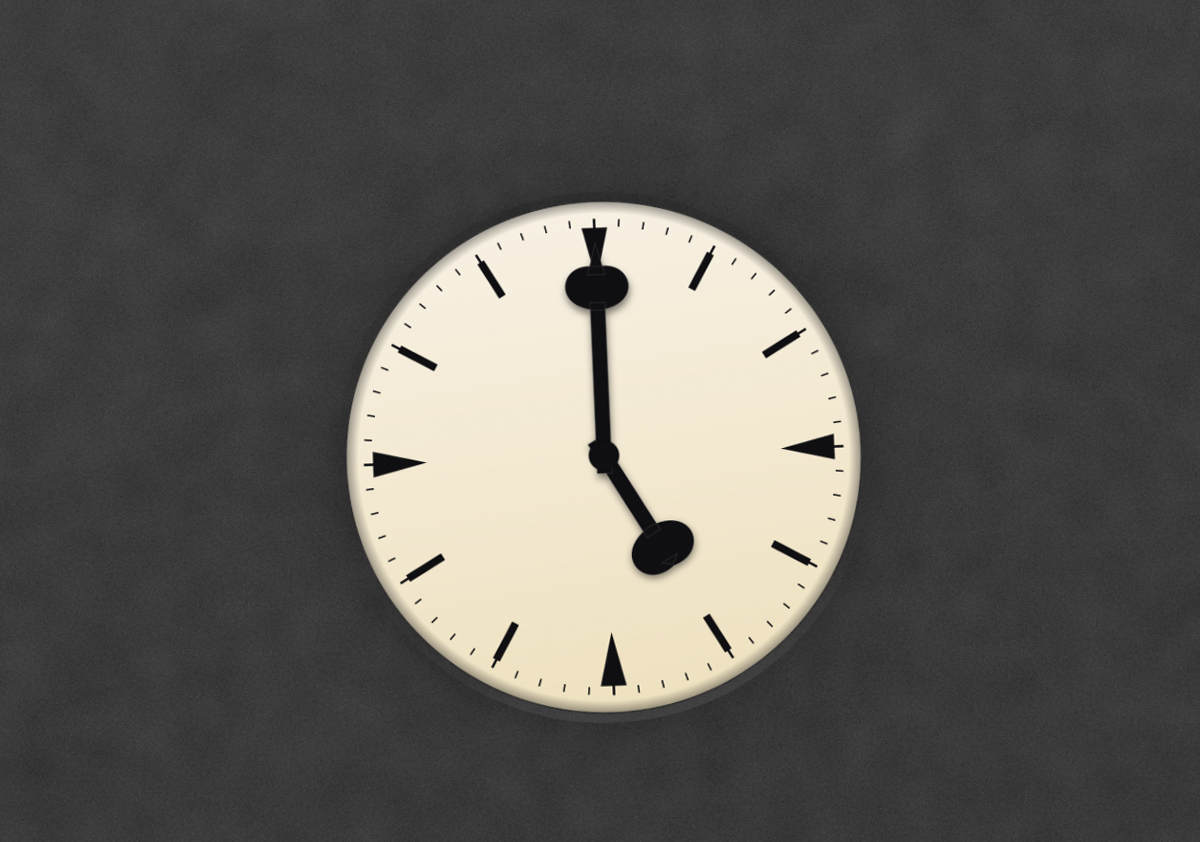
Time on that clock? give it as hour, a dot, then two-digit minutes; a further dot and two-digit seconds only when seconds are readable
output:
5.00
